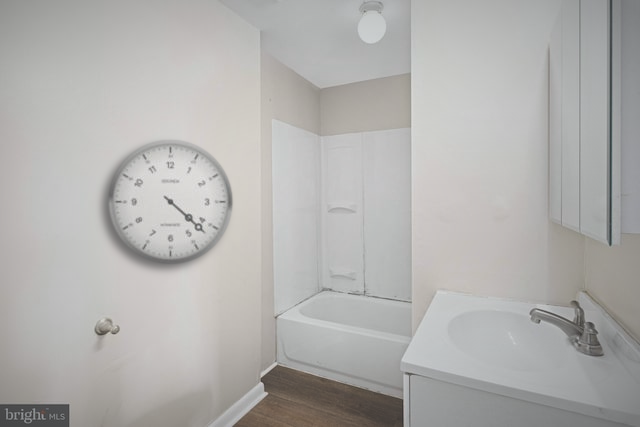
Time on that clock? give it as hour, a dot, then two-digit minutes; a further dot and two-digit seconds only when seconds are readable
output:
4.22
